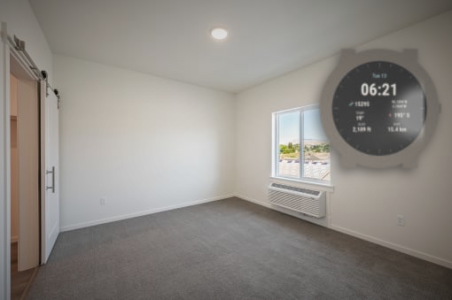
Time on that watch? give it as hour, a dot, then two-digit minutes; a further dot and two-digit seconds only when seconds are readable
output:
6.21
